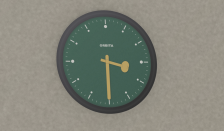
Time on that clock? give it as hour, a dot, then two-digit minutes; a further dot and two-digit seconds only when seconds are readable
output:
3.30
